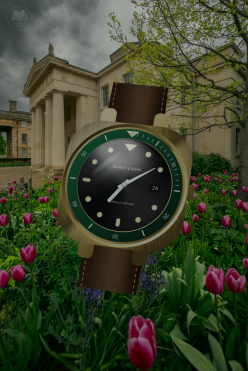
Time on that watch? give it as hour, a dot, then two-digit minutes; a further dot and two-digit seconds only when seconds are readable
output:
7.09
